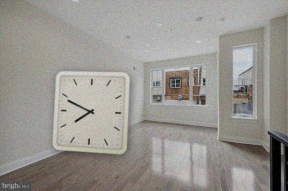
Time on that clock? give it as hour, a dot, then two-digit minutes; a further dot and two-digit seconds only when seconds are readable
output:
7.49
